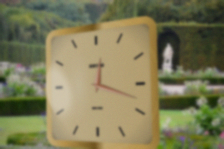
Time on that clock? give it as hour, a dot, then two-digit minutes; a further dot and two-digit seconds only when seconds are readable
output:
12.18
